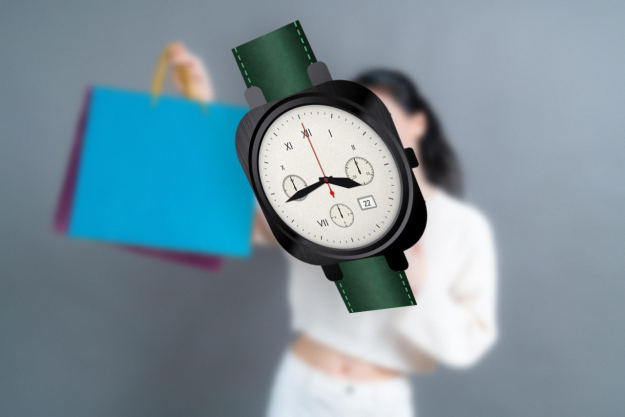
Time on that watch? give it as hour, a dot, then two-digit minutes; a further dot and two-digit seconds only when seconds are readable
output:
3.43
